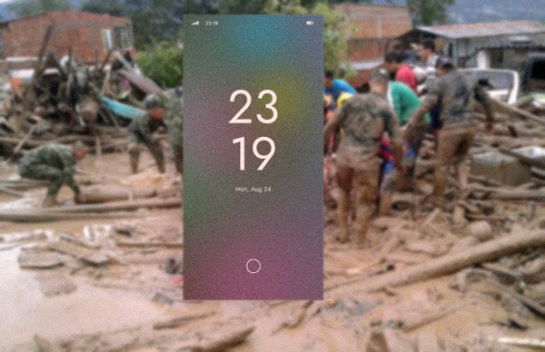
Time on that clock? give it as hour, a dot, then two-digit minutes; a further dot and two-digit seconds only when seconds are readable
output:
23.19
